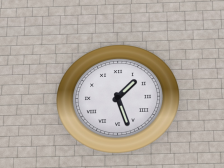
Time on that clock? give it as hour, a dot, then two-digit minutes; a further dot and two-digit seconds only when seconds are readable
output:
1.27
